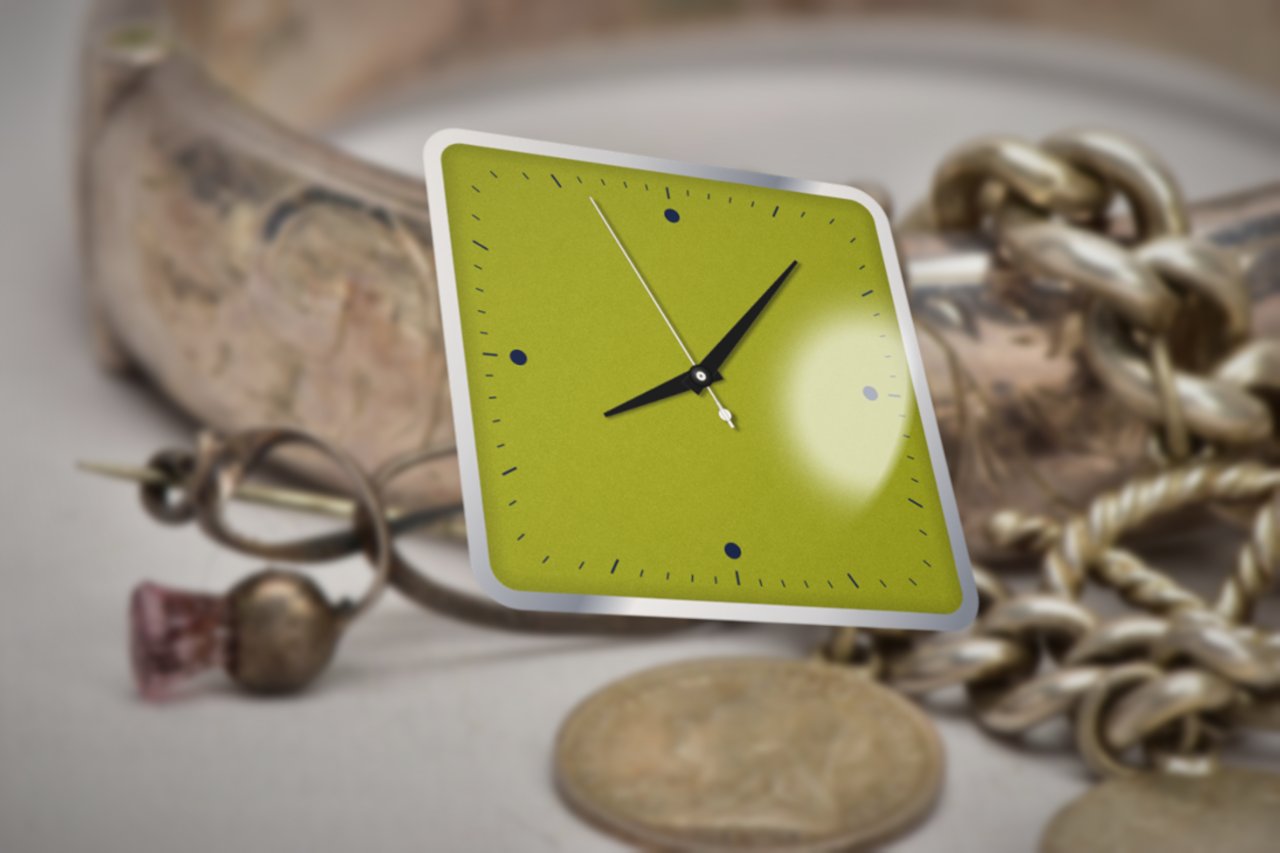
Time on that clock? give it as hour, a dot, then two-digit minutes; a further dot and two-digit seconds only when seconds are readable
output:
8.06.56
